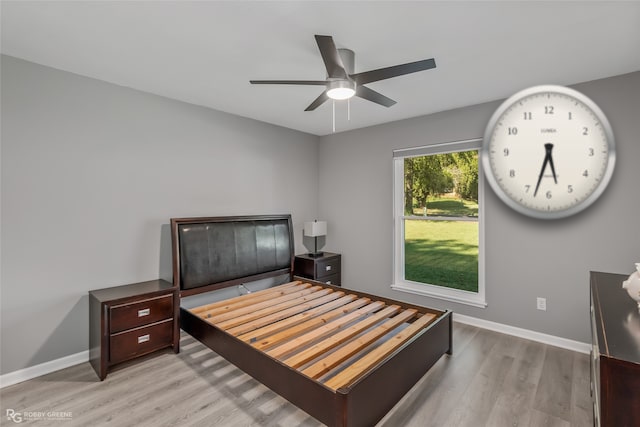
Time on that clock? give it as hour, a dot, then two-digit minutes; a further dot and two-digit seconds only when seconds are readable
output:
5.33
